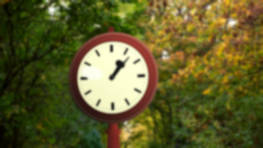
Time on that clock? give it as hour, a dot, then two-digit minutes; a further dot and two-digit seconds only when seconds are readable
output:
1.07
